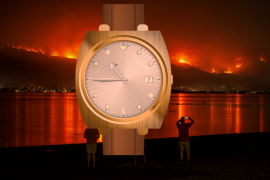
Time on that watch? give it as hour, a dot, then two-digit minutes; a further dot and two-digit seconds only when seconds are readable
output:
10.45
